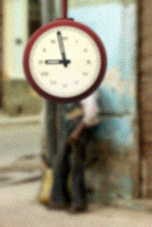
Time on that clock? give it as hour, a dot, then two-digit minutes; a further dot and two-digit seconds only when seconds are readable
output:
8.58
